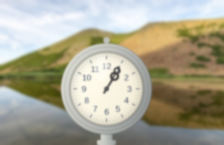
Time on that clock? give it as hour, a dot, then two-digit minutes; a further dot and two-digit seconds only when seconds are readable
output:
1.05
